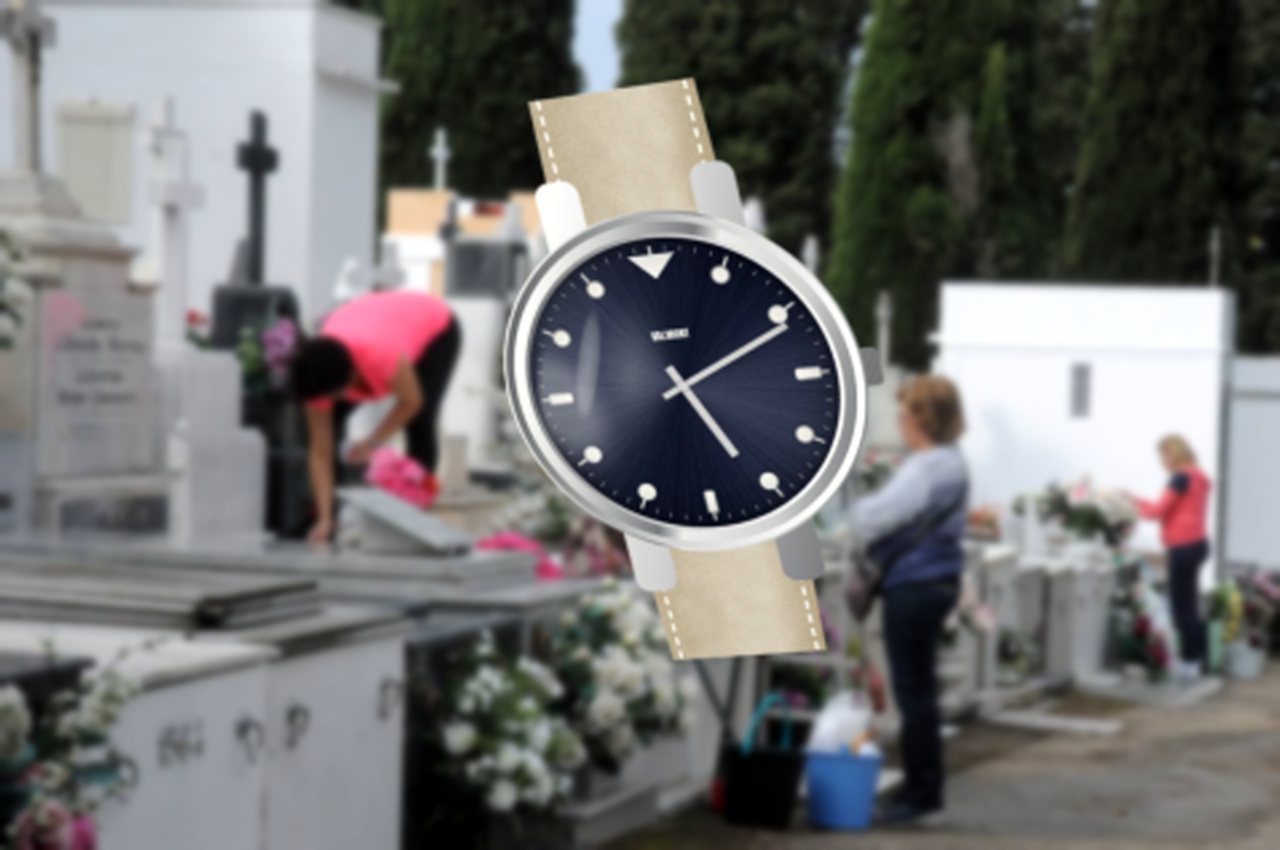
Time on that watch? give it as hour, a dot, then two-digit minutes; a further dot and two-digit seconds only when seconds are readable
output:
5.11
